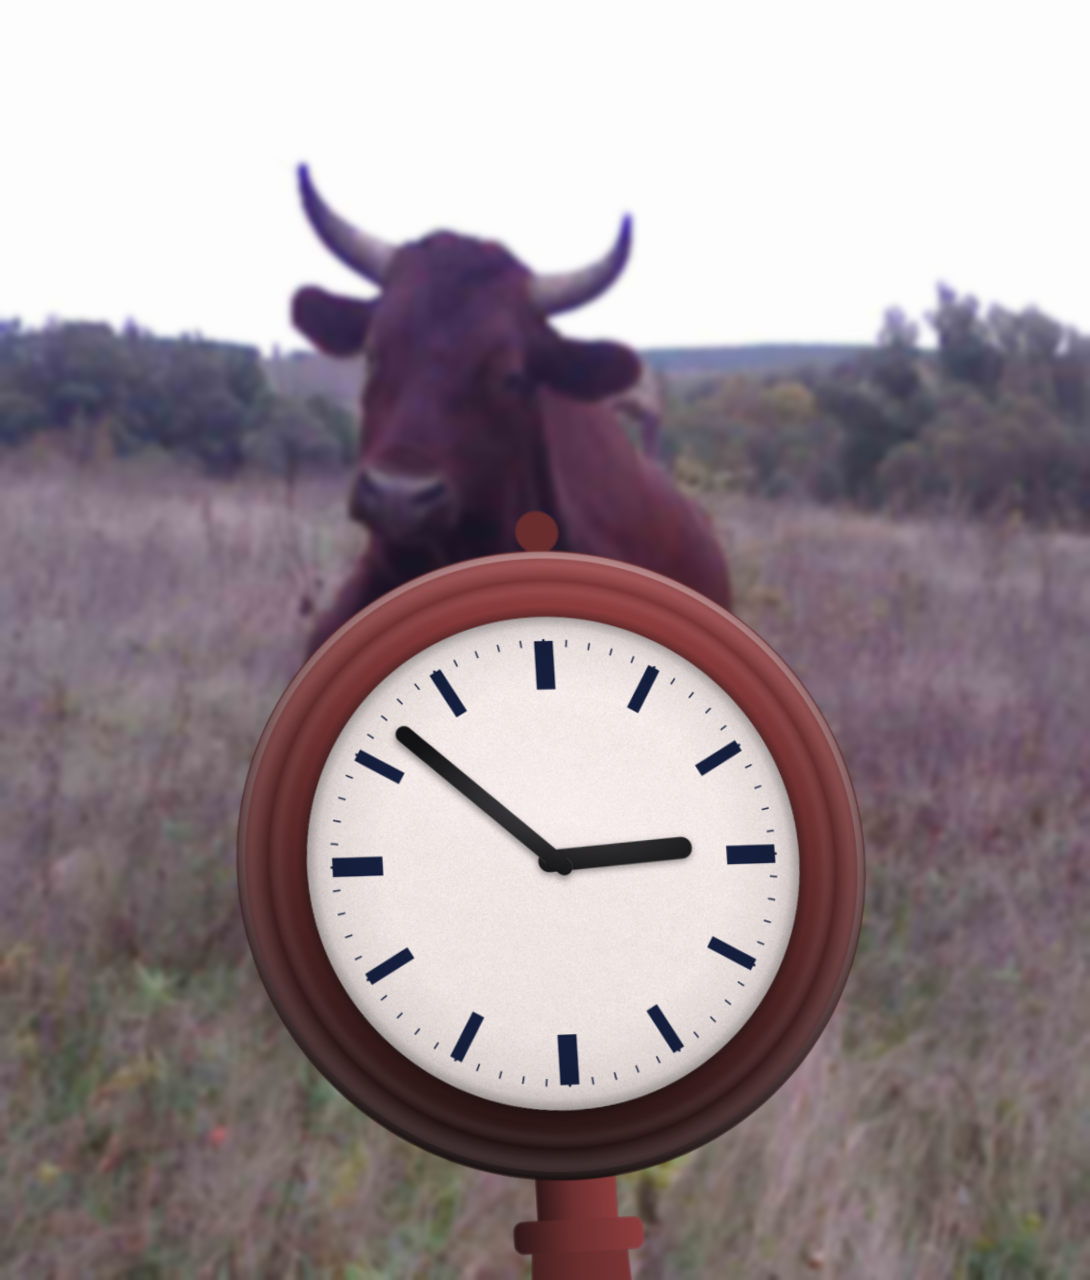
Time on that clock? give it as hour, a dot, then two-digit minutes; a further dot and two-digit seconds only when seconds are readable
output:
2.52
